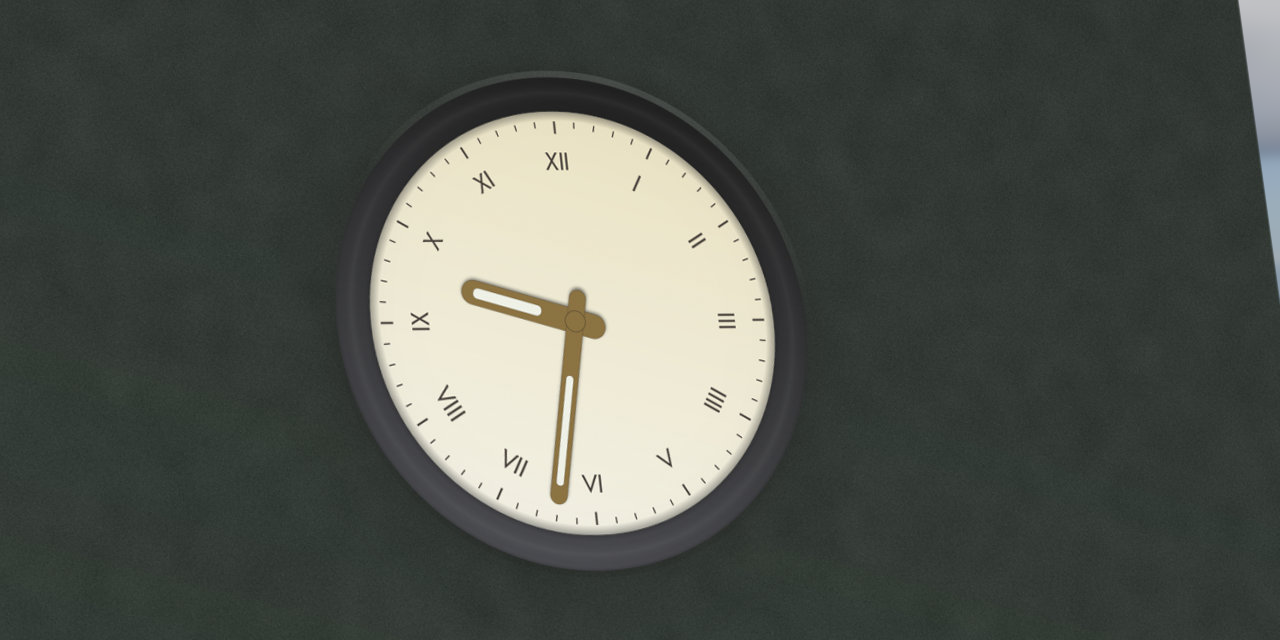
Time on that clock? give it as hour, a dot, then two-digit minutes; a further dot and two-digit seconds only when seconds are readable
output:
9.32
